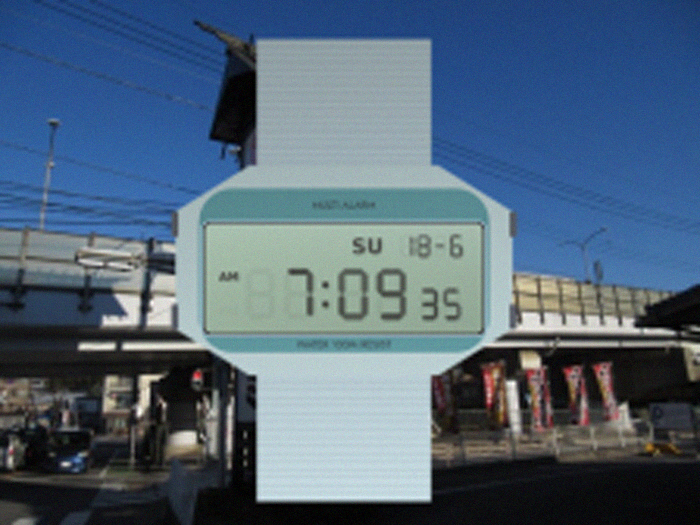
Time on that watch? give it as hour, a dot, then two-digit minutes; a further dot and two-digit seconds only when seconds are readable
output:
7.09.35
